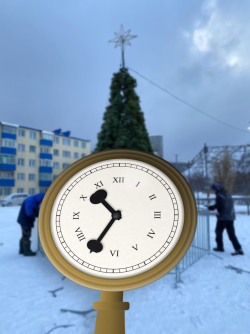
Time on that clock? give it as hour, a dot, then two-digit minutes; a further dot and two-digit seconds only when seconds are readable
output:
10.35
